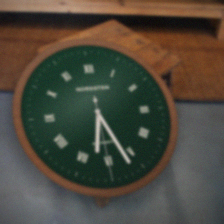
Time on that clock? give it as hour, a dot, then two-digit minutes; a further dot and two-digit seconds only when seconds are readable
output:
6.26.30
